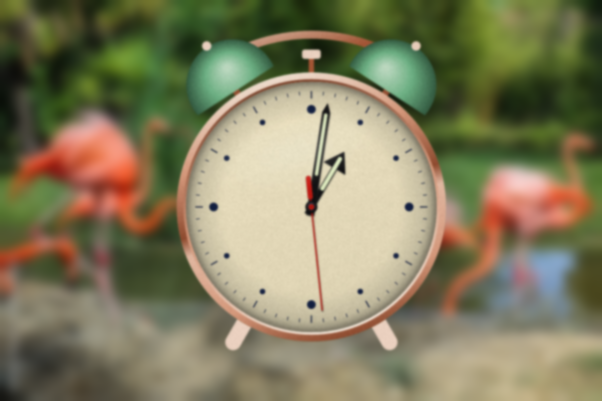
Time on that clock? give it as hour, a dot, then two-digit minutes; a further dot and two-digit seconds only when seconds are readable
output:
1.01.29
